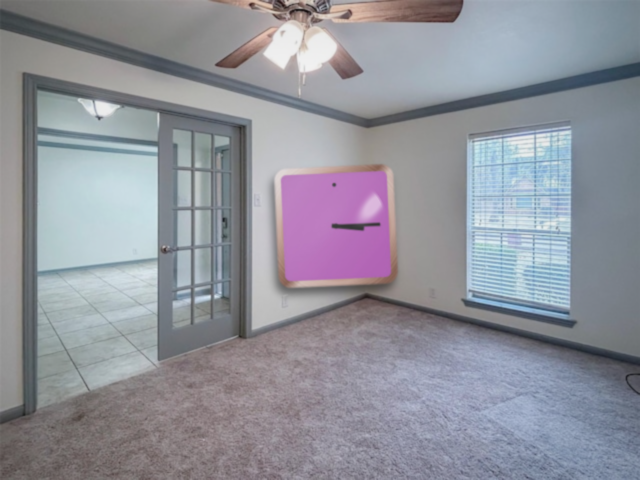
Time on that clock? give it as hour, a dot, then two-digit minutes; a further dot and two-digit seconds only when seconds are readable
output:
3.15
